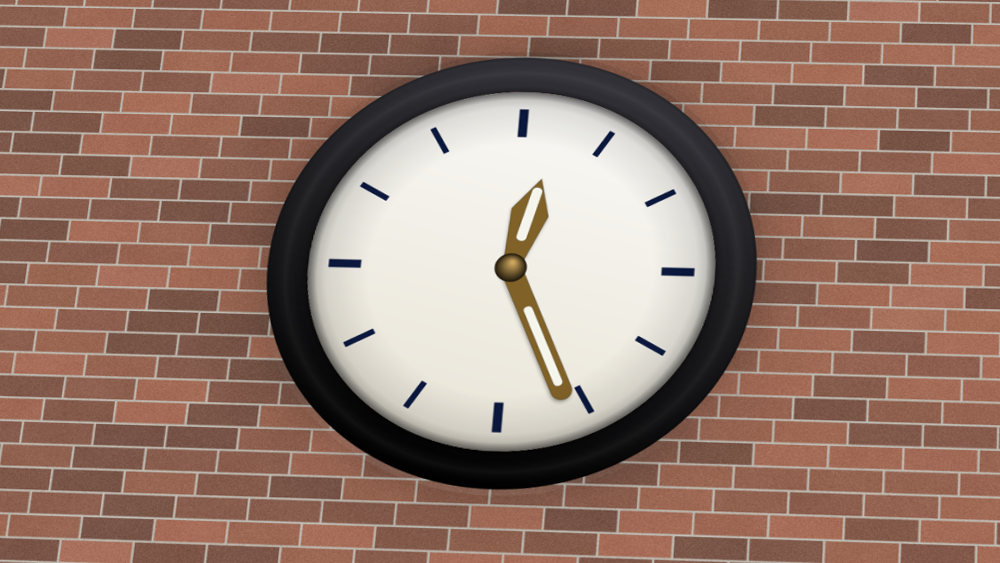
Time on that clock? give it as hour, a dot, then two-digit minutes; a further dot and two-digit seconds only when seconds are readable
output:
12.26
